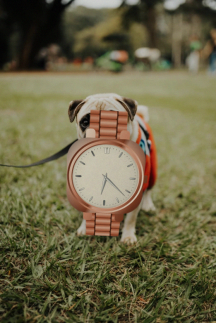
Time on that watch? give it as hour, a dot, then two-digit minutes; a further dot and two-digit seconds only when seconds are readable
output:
6.22
